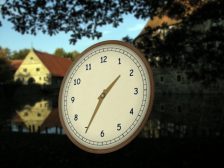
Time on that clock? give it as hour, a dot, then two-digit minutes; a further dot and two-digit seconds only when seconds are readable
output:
1.35
